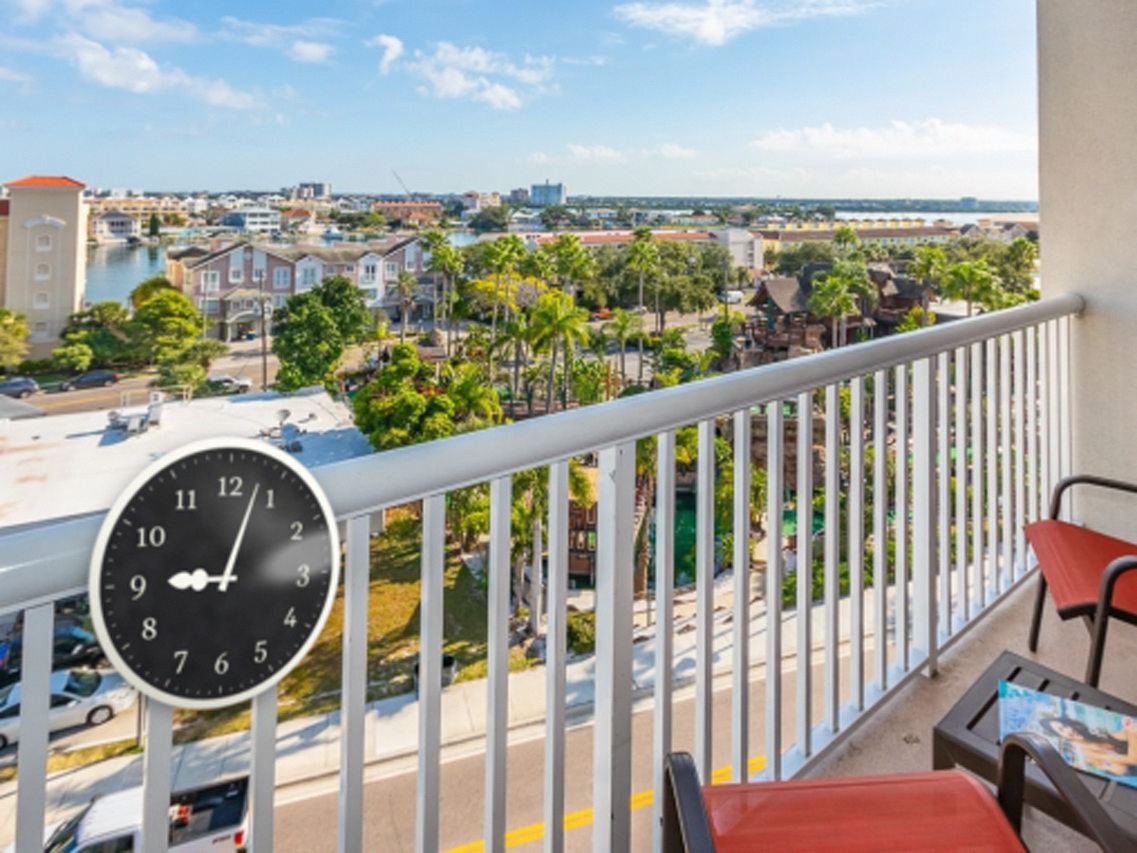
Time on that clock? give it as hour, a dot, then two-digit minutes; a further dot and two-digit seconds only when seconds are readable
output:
9.03
